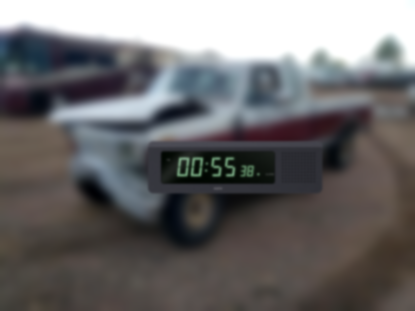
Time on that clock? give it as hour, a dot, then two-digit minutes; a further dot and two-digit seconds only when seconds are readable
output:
0.55
